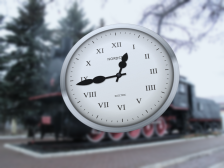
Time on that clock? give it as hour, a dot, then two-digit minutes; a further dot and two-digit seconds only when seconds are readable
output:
12.44
